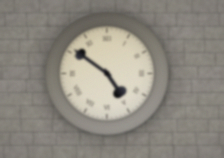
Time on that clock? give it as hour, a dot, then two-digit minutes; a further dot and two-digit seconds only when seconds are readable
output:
4.51
